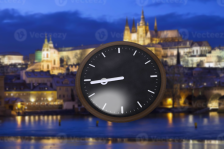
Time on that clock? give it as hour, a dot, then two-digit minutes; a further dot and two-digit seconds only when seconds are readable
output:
8.44
